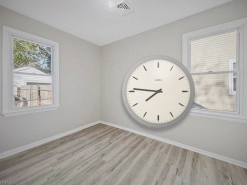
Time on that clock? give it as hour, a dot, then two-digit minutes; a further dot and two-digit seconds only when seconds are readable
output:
7.46
